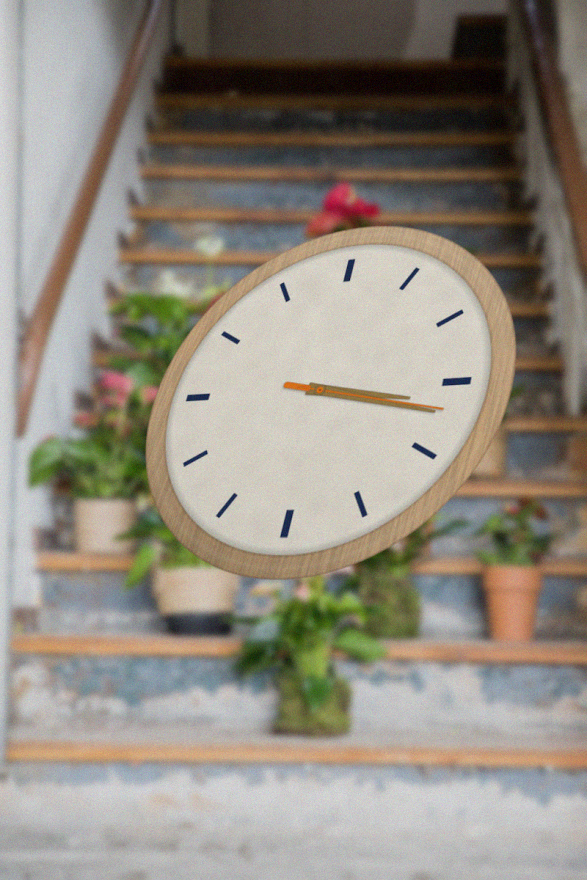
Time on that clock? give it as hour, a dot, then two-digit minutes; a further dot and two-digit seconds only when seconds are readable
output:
3.17.17
